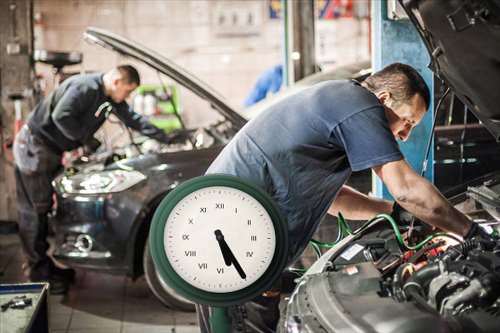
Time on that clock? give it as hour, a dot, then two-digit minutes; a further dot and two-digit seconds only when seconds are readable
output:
5.25
